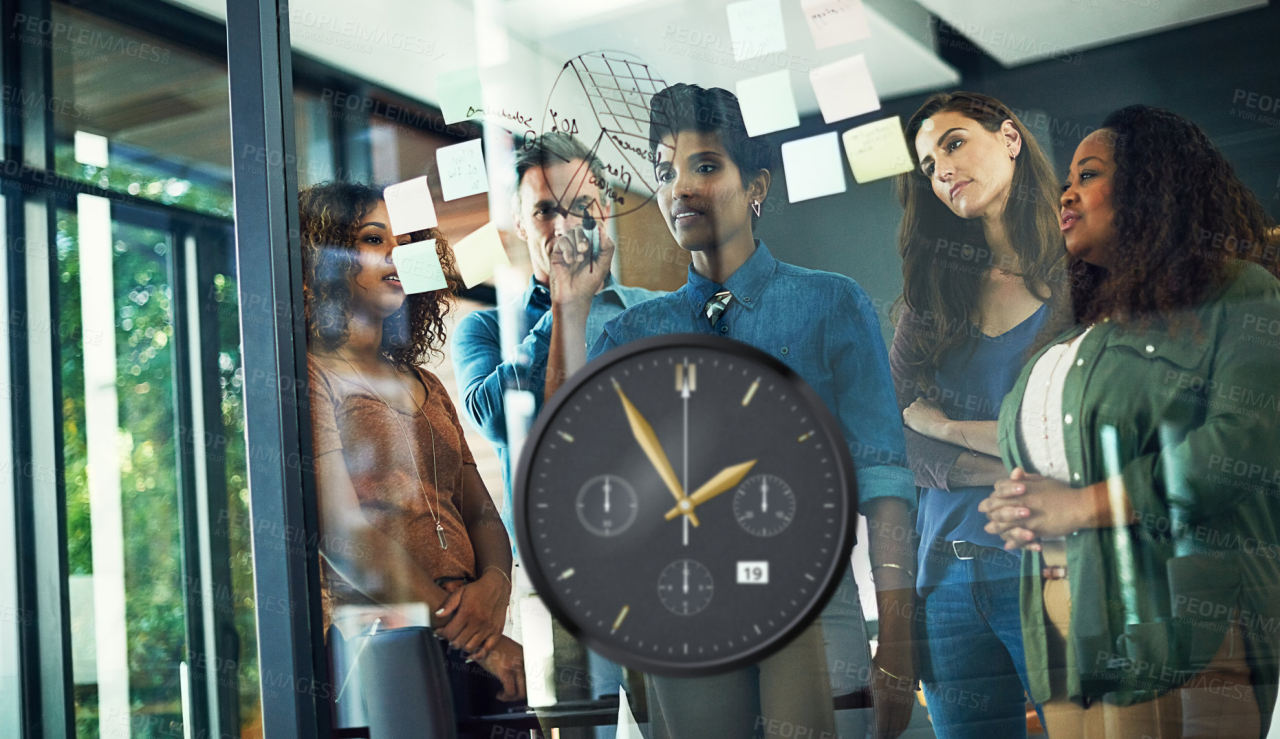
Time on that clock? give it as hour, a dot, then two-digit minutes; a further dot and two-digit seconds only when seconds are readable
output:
1.55
